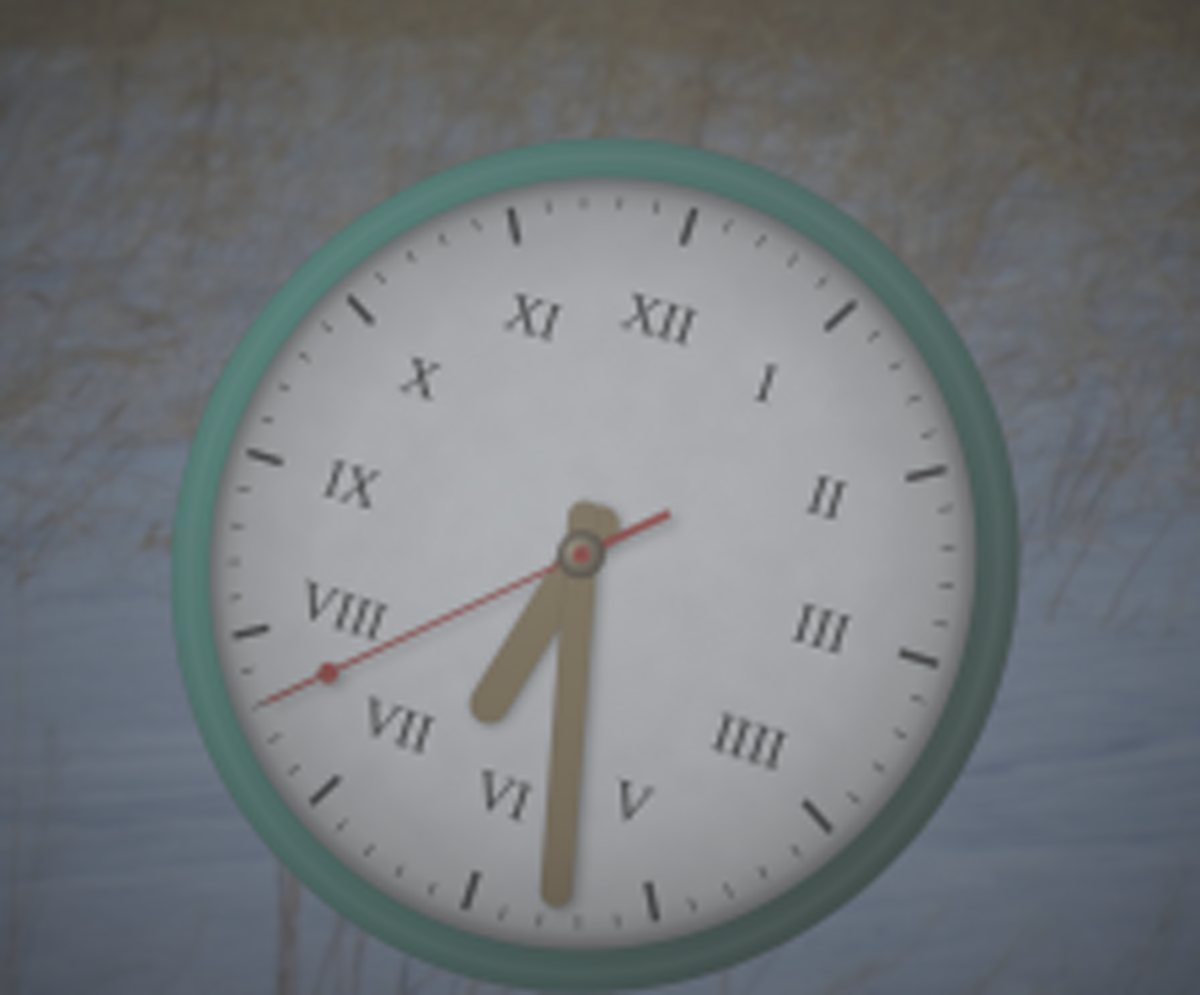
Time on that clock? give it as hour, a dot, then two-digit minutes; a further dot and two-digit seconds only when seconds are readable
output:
6.27.38
